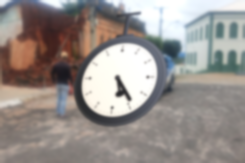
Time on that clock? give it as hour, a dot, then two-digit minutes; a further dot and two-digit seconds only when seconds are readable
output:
5.24
